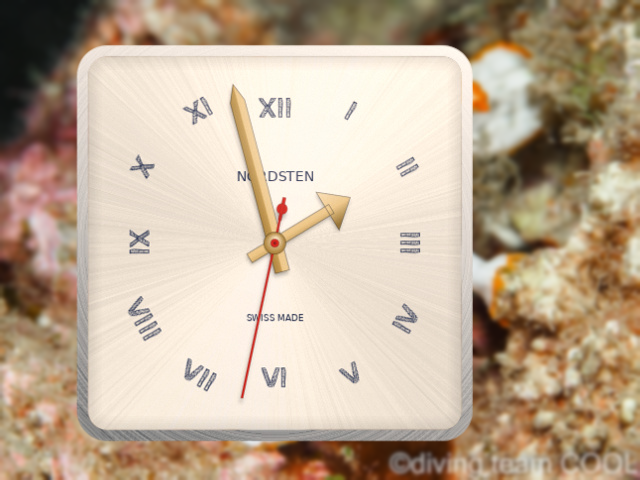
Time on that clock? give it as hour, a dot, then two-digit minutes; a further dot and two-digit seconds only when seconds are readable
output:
1.57.32
